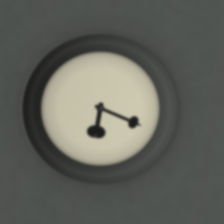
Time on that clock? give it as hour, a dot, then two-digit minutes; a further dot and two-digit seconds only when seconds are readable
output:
6.19
